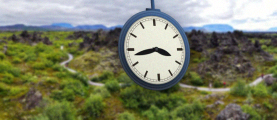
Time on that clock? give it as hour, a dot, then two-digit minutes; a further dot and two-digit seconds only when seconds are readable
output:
3.43
